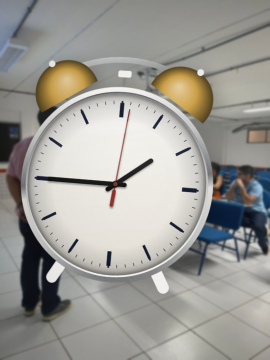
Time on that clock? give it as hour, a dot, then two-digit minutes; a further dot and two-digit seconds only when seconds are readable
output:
1.45.01
